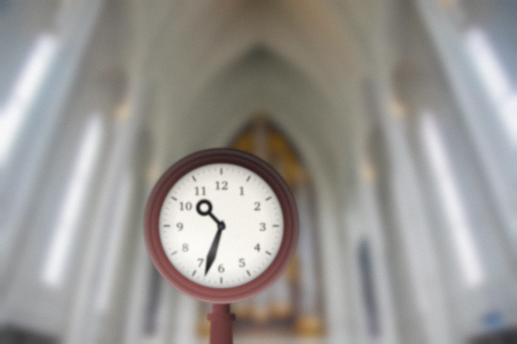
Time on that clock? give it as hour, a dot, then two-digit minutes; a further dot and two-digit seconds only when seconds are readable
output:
10.33
